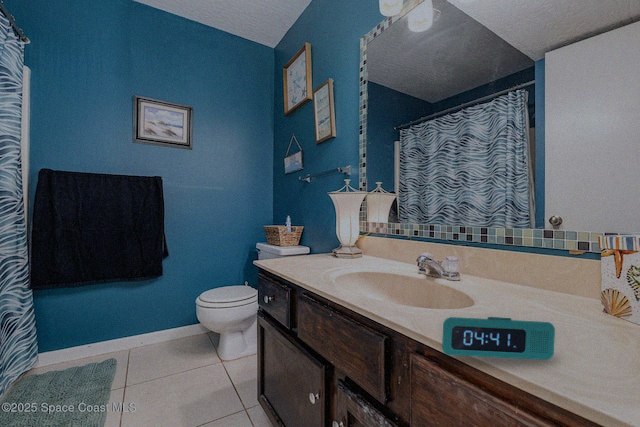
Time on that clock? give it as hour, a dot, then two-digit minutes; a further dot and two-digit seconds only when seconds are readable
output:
4.41
